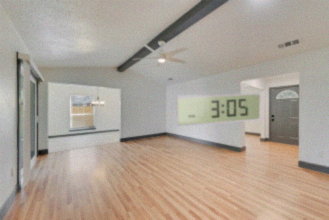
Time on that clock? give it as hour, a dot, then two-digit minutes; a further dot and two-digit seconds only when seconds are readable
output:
3.05
